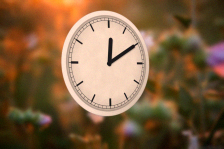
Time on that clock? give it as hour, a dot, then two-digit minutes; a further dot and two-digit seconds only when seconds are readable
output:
12.10
